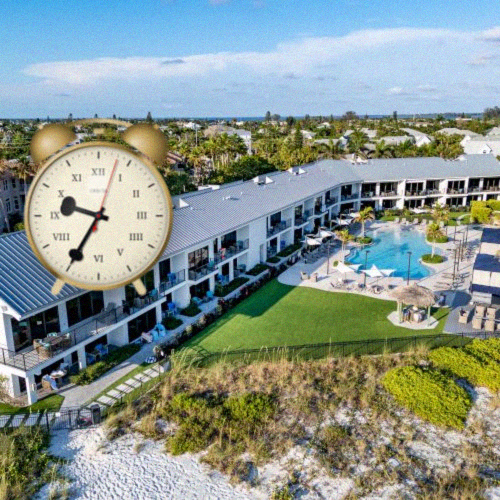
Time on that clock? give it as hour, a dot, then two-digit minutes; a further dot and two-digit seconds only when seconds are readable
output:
9.35.03
